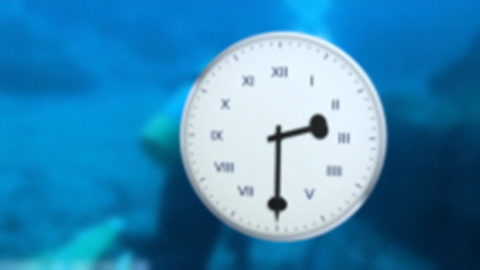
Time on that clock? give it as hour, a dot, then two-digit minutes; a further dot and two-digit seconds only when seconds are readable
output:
2.30
